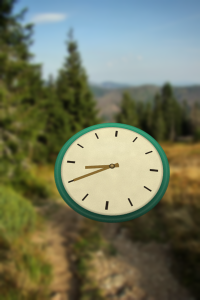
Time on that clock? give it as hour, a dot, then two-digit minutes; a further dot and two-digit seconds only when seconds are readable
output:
8.40
